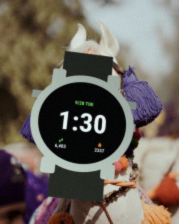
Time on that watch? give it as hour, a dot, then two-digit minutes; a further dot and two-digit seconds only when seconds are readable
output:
1.30
